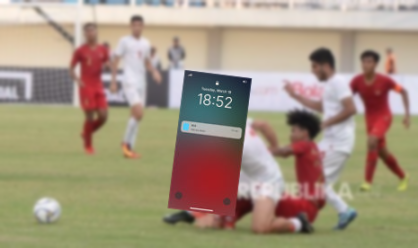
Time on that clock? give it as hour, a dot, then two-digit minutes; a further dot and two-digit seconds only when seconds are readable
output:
18.52
